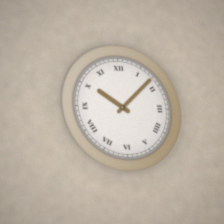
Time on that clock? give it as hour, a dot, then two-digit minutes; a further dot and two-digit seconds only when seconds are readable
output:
10.08
